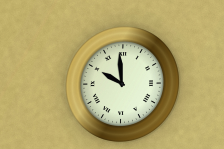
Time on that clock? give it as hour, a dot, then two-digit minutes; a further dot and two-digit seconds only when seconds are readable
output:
9.59
